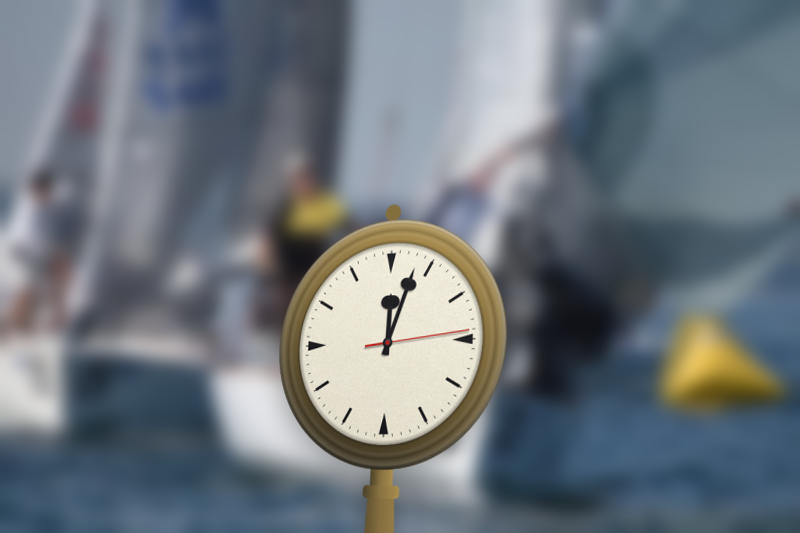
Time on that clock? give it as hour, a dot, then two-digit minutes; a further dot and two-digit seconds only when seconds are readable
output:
12.03.14
